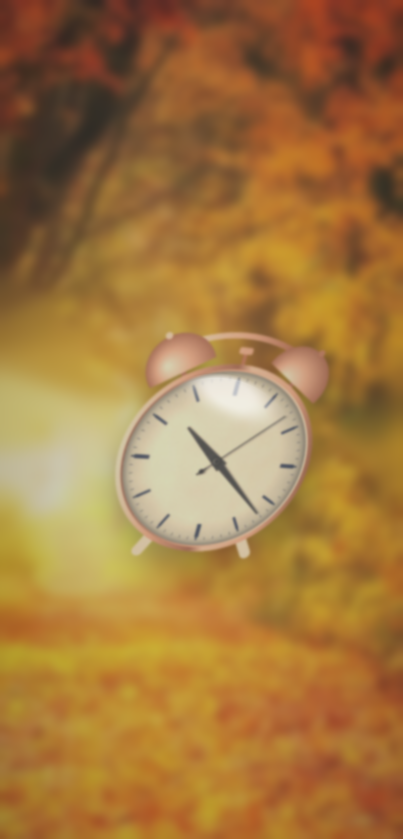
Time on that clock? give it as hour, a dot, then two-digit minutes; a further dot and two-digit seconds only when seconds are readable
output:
10.22.08
